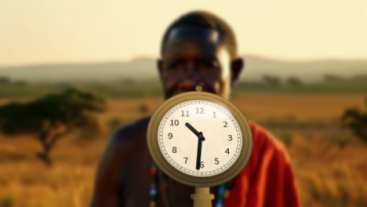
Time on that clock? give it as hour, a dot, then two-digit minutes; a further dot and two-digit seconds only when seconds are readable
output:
10.31
